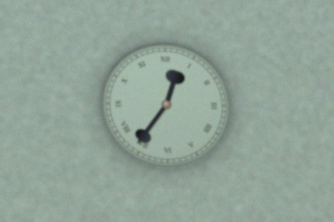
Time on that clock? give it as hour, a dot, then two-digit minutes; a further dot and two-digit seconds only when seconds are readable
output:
12.36
